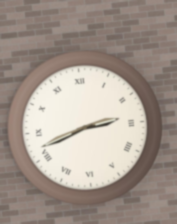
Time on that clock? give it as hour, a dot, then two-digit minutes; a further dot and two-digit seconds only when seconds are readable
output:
2.42
